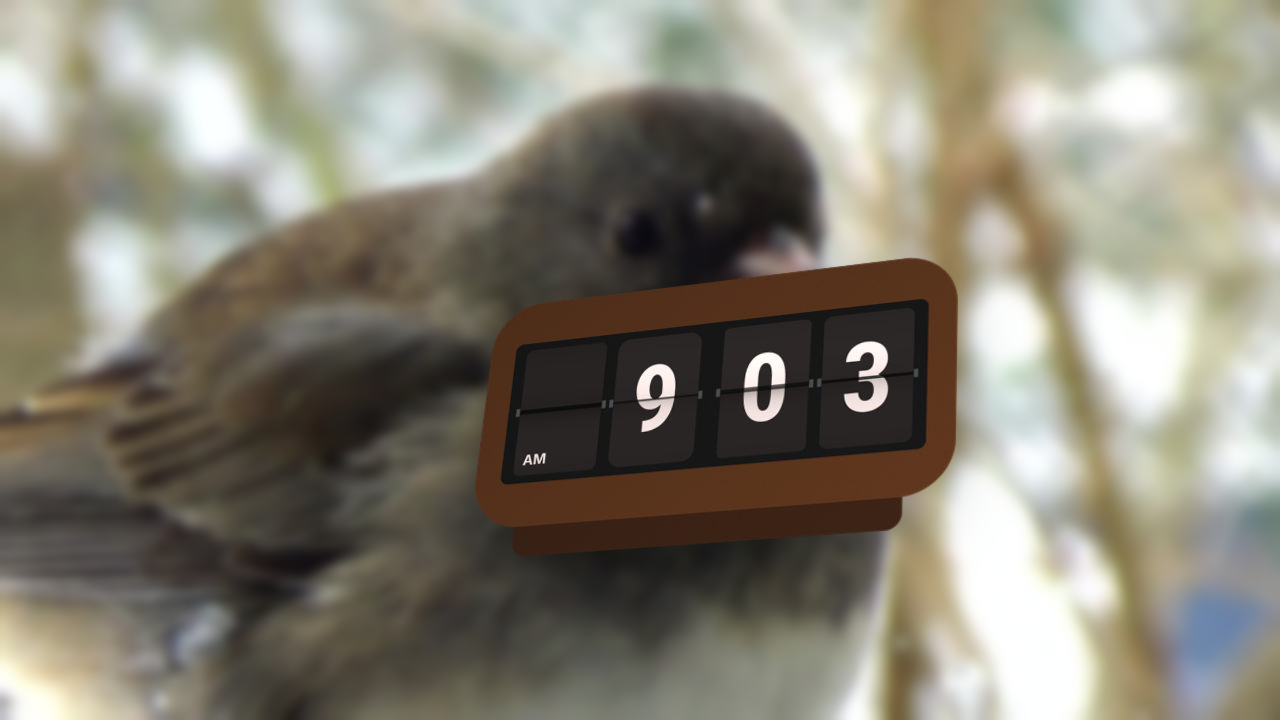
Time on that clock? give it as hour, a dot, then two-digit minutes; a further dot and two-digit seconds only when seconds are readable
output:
9.03
